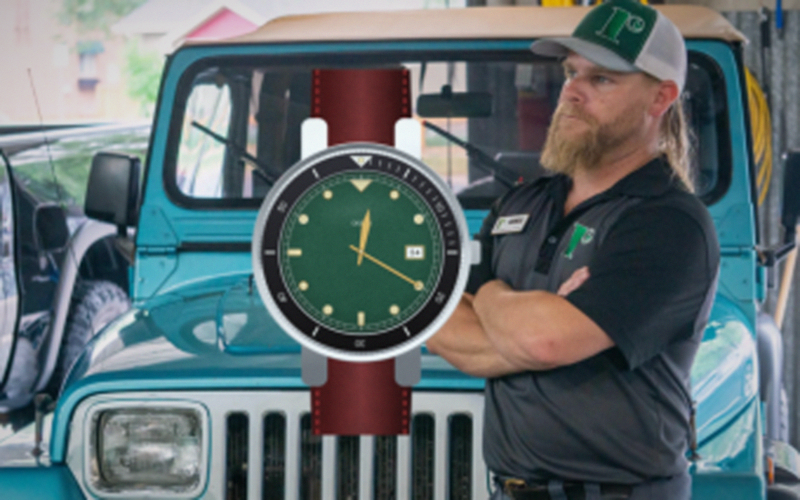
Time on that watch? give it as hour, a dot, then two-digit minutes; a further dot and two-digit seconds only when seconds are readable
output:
12.20
